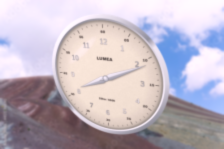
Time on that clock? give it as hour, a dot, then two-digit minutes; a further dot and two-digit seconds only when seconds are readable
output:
8.11
